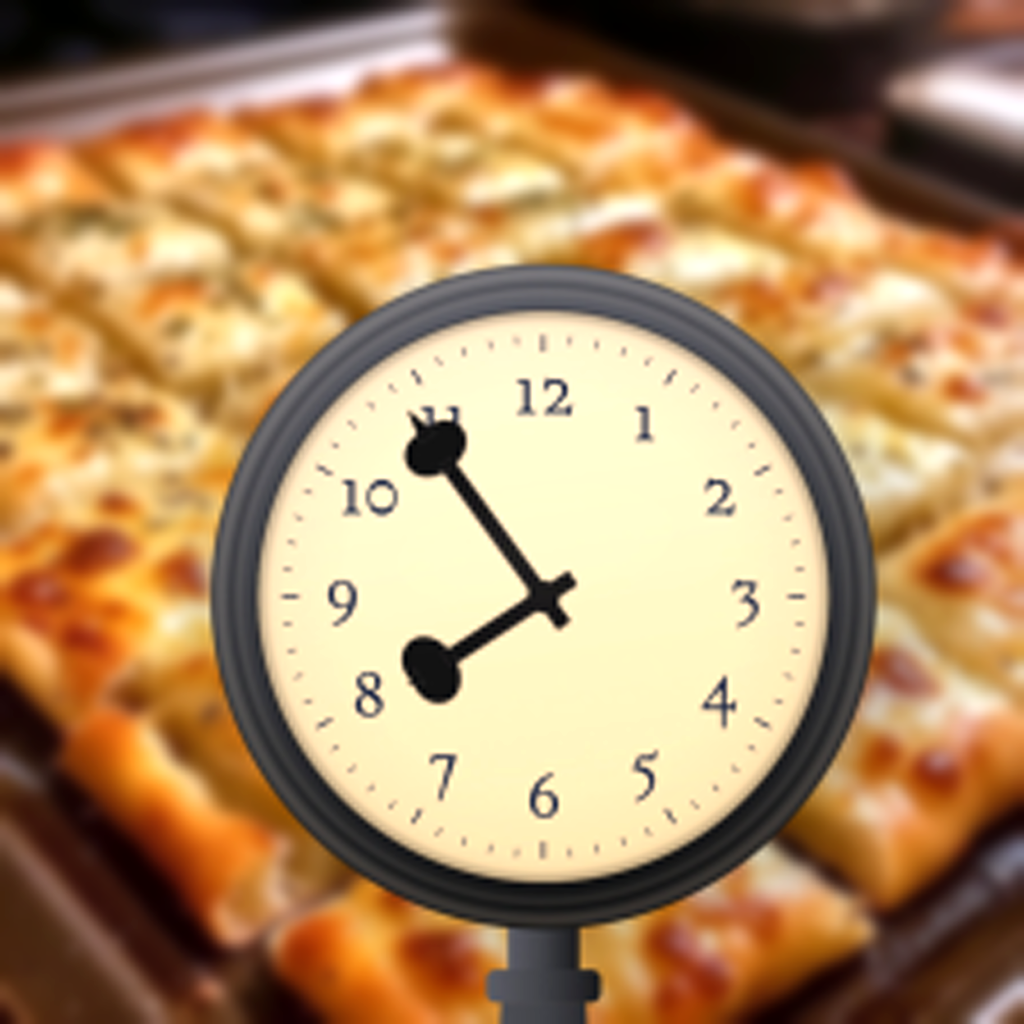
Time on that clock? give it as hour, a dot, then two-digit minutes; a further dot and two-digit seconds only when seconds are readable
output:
7.54
